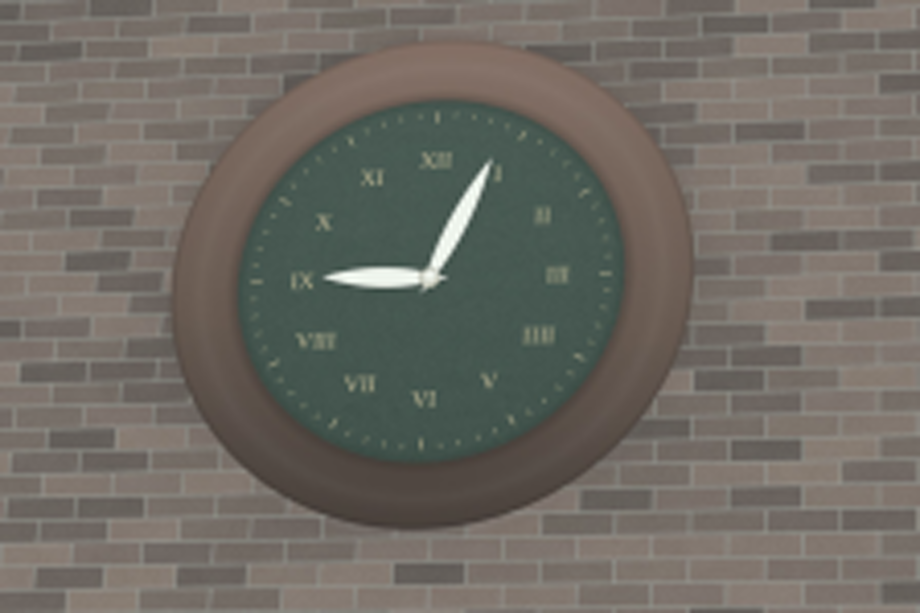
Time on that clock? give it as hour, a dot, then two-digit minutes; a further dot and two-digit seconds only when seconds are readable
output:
9.04
